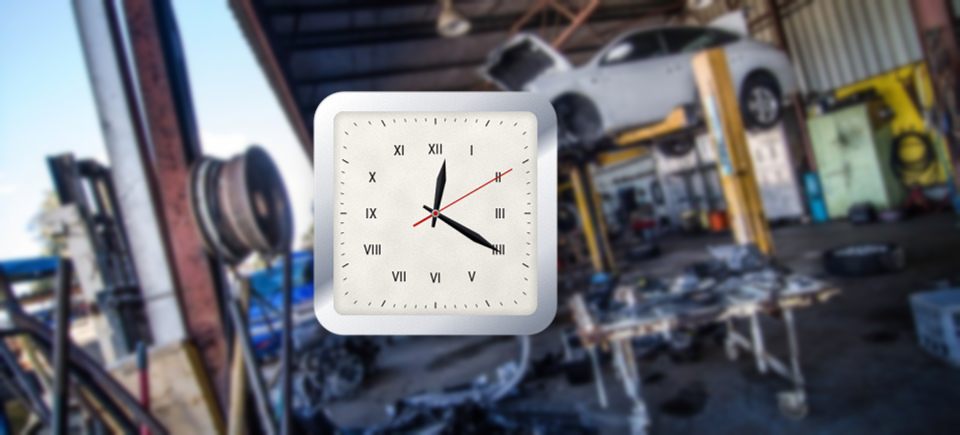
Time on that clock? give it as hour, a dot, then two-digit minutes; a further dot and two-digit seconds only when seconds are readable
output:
12.20.10
